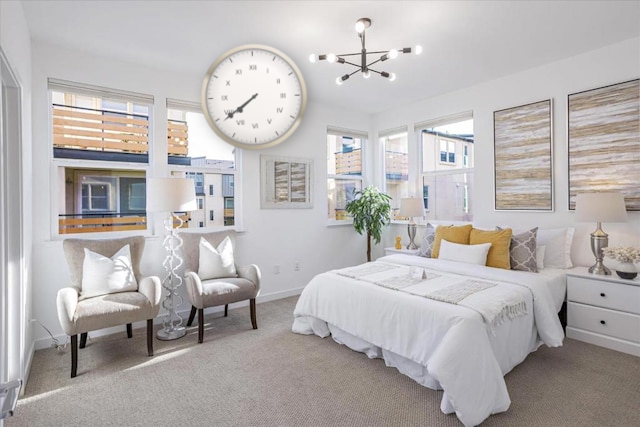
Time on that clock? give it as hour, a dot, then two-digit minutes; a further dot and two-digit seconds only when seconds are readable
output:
7.39
